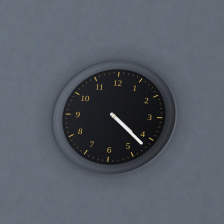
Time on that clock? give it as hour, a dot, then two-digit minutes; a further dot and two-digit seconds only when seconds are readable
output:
4.22
